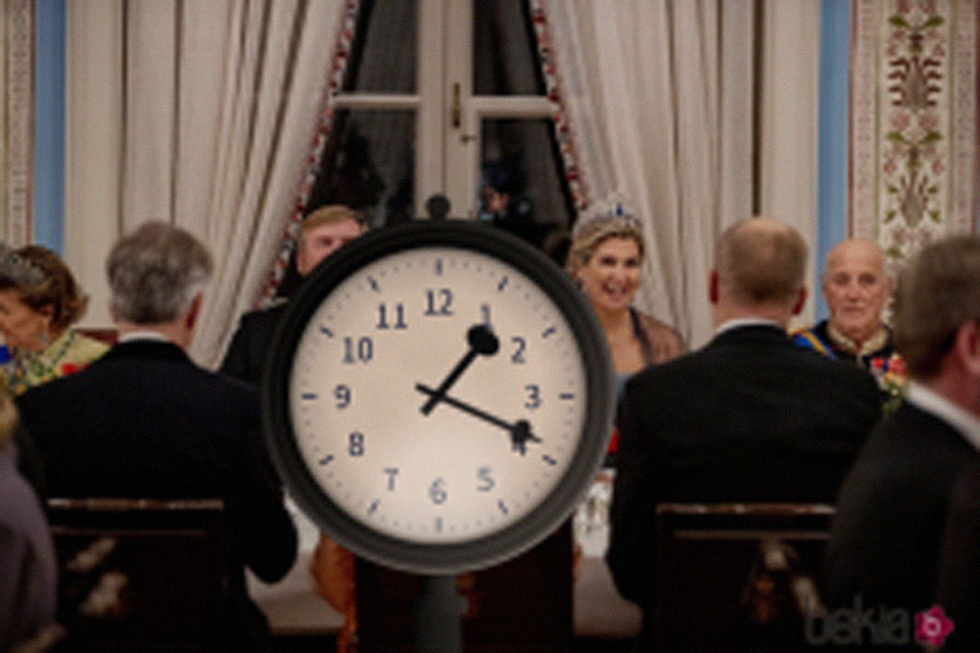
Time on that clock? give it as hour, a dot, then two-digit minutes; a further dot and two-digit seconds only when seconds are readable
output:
1.19
